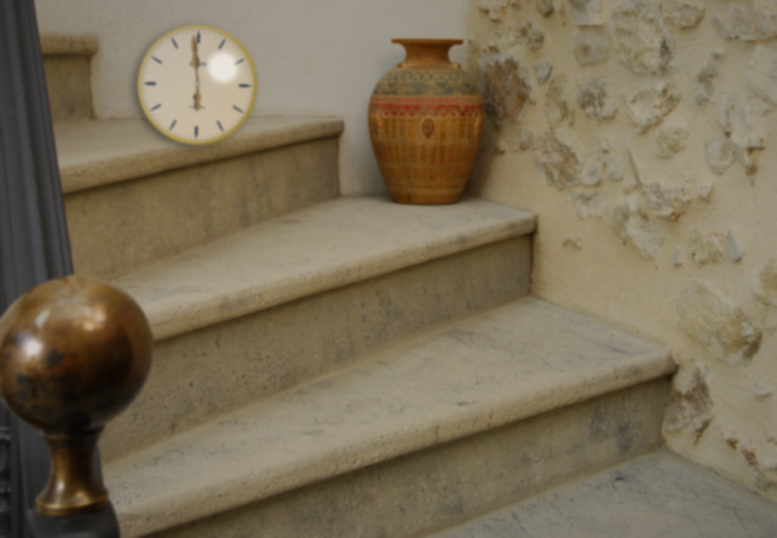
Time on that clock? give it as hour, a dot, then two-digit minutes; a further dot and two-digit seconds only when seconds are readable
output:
5.59
